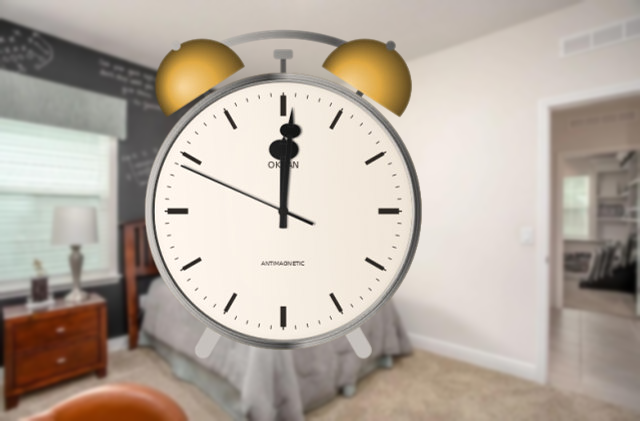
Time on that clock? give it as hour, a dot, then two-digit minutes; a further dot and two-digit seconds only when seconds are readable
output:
12.00.49
